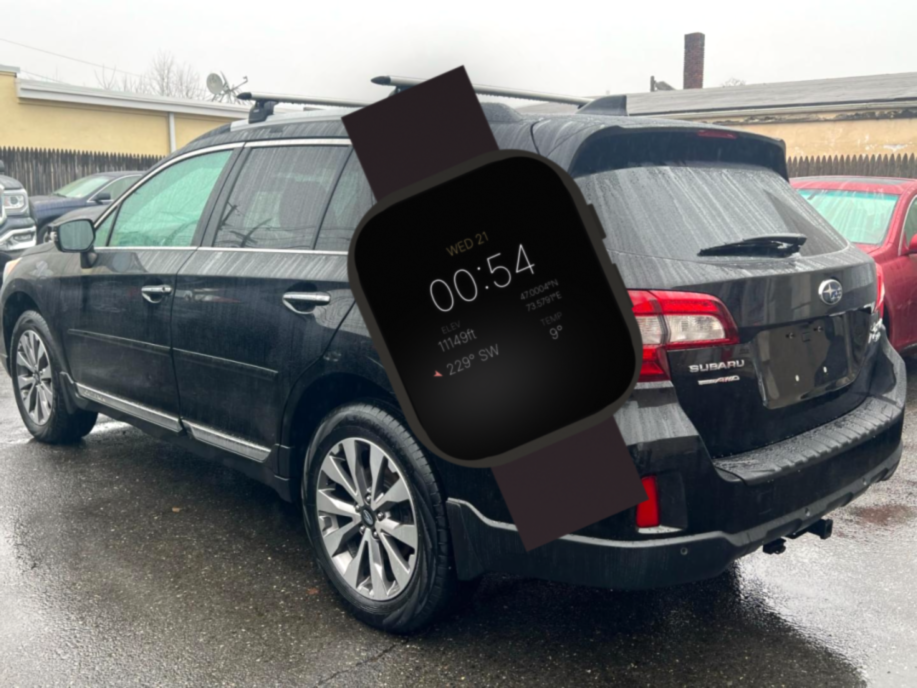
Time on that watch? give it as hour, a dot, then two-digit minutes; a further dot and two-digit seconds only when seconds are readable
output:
0.54
